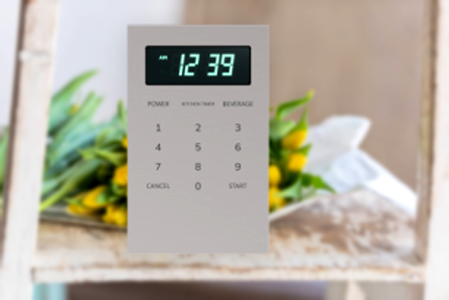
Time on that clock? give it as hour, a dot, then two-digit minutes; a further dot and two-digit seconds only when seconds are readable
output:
12.39
